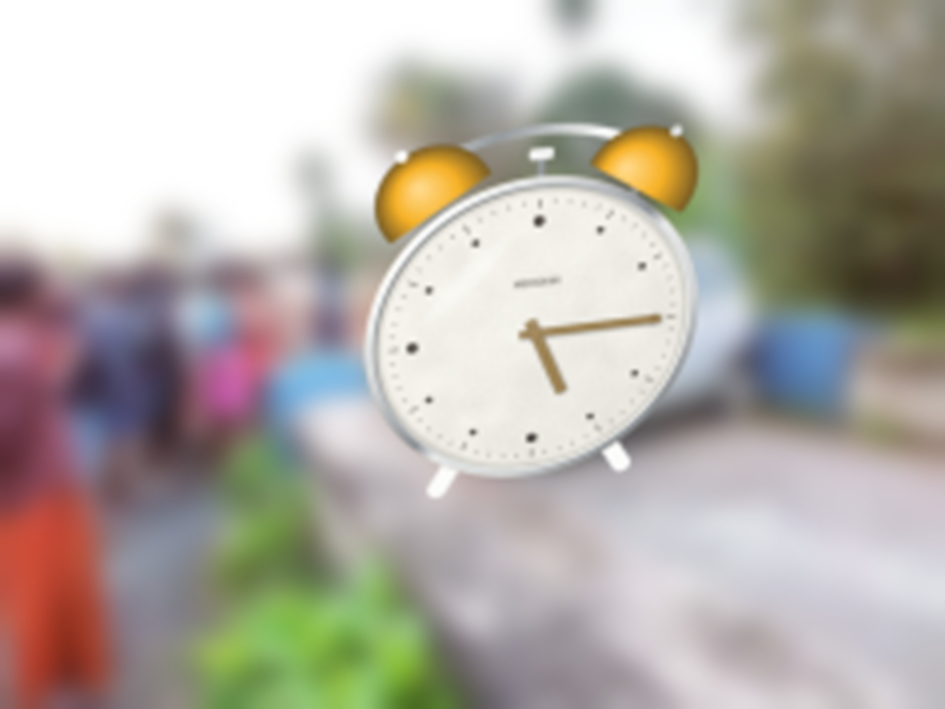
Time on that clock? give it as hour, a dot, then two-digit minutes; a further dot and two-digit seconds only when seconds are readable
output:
5.15
